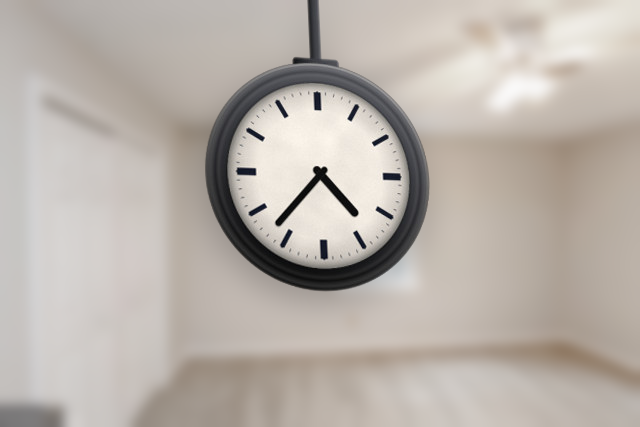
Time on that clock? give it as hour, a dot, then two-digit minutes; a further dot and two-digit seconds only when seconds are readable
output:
4.37
